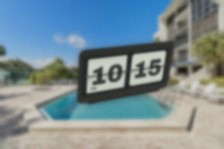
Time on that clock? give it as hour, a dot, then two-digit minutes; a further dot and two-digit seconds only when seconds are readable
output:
10.15
